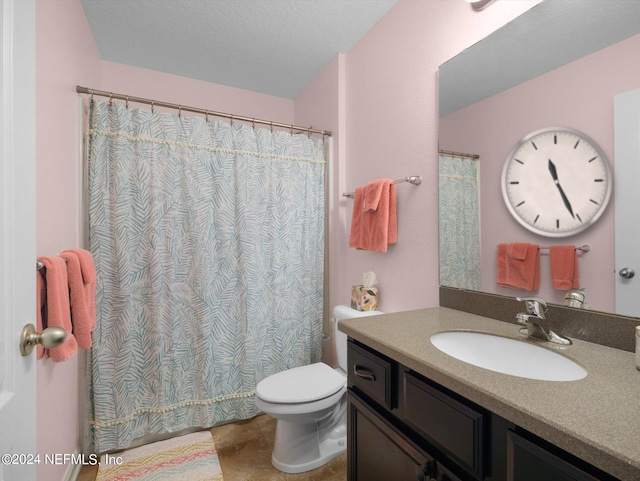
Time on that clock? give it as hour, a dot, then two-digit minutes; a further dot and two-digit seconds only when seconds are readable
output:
11.26
